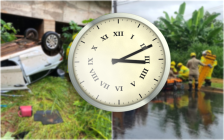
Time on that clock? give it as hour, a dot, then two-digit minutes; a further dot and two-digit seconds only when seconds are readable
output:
3.11
